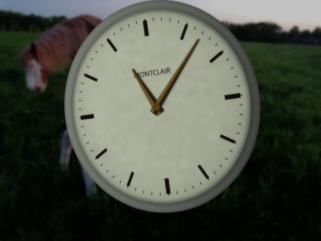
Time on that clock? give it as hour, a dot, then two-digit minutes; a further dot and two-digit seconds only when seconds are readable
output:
11.07
